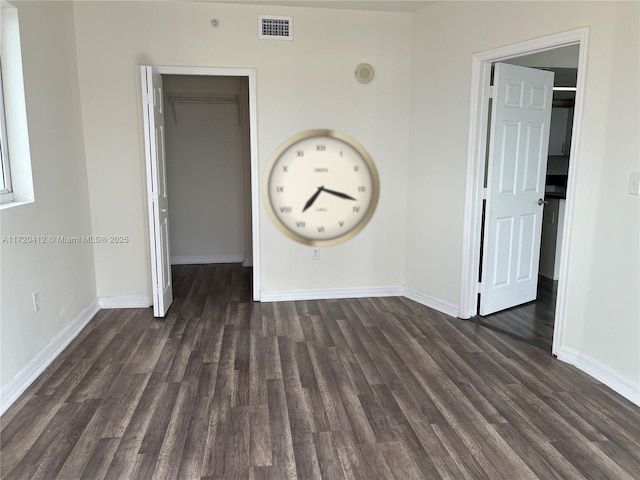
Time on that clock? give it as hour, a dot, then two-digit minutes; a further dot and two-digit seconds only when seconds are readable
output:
7.18
